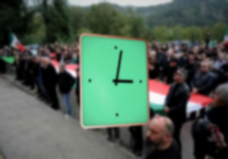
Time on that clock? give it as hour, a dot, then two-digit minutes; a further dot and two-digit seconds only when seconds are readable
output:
3.02
